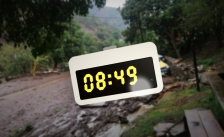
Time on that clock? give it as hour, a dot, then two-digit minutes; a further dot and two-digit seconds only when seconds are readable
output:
8.49
